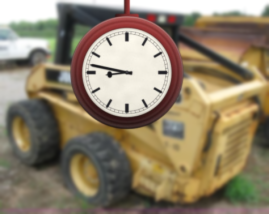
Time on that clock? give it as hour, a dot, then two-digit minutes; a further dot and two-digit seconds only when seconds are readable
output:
8.47
